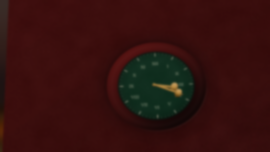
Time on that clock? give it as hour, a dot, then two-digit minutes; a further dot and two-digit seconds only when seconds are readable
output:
3.19
